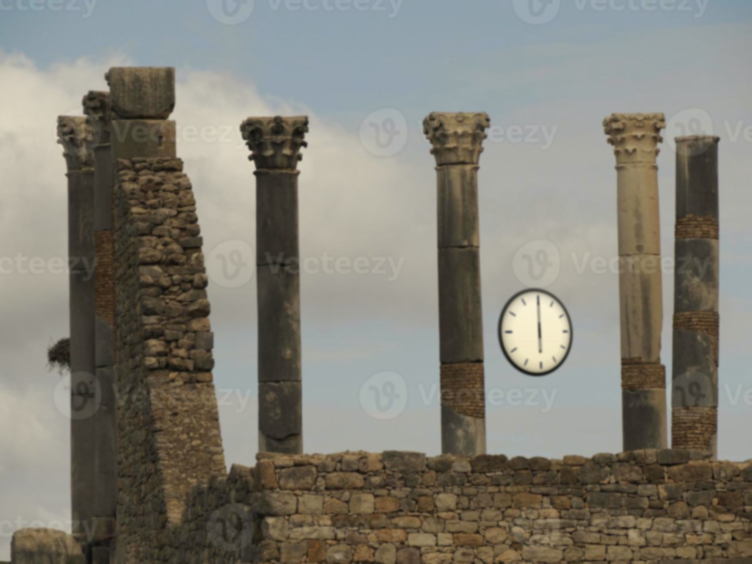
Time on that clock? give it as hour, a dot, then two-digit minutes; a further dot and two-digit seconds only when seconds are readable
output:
6.00
